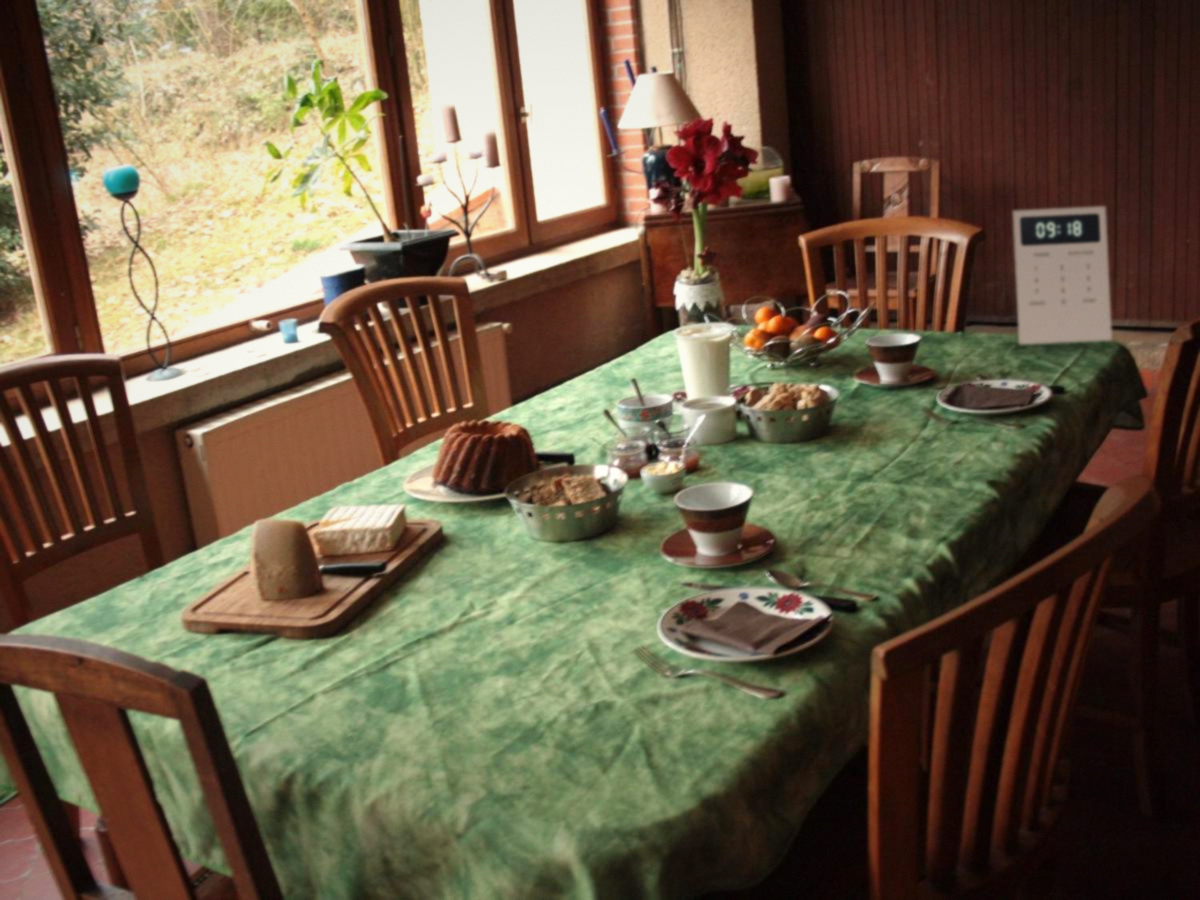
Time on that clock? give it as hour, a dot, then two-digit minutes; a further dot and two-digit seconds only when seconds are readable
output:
9.18
